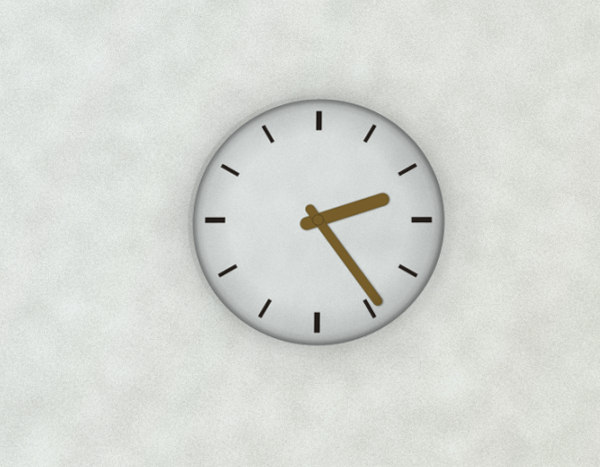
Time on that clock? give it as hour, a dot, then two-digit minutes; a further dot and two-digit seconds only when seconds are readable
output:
2.24
